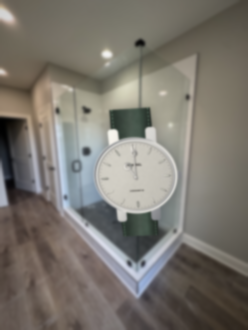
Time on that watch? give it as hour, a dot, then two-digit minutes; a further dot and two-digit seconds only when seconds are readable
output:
11.00
